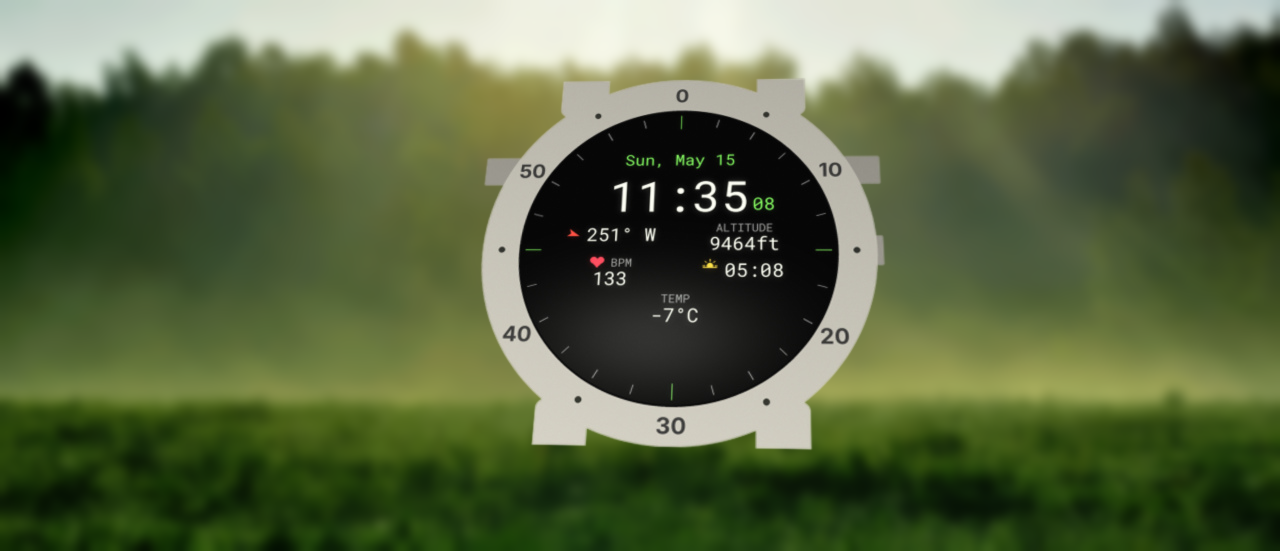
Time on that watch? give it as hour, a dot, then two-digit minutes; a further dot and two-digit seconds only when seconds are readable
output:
11.35.08
